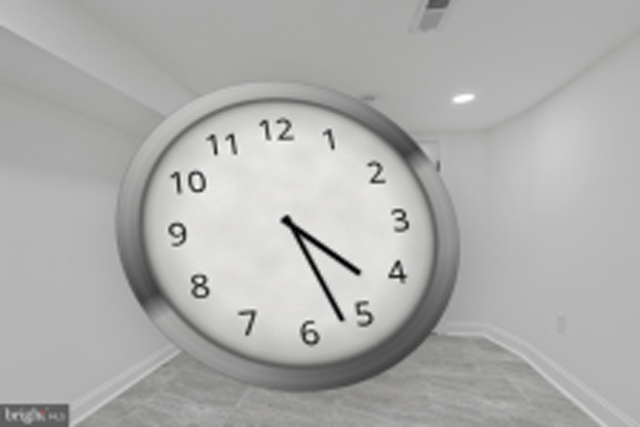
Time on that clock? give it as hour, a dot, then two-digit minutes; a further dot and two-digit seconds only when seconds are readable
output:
4.27
